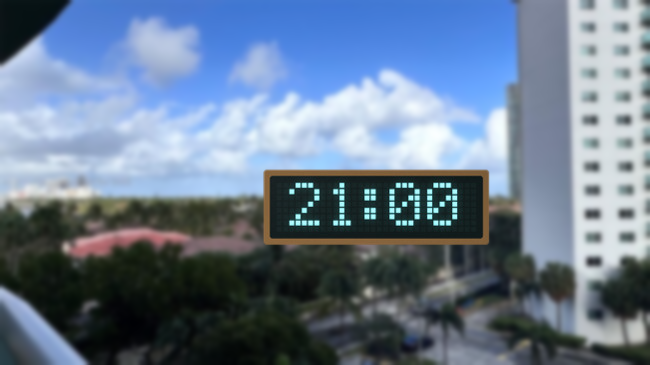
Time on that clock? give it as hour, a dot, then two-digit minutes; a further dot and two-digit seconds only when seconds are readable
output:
21.00
